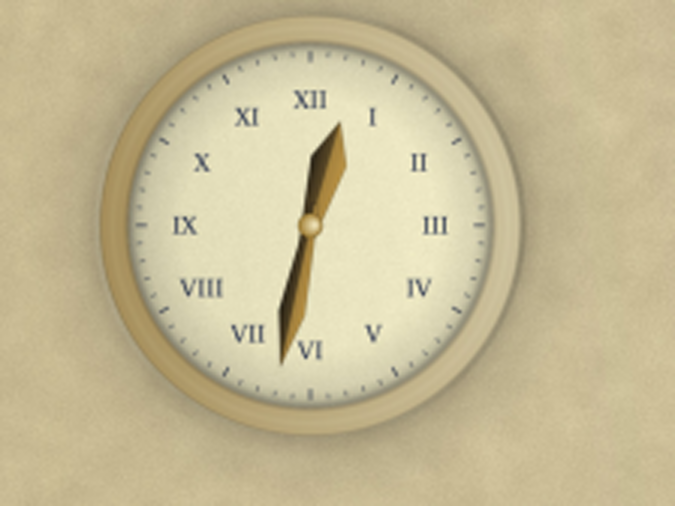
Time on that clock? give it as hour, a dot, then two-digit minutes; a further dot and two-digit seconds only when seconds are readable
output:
12.32
